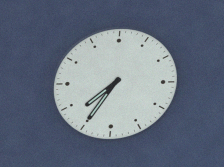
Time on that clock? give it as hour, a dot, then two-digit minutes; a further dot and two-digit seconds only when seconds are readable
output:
7.35
